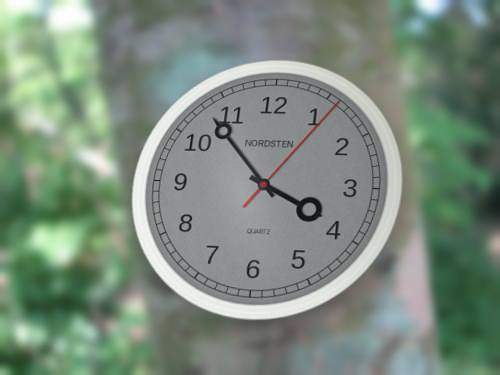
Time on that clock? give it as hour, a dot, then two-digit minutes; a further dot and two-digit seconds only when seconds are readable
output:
3.53.06
